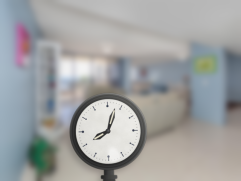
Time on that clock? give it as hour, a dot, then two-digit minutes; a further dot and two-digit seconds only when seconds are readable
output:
8.03
